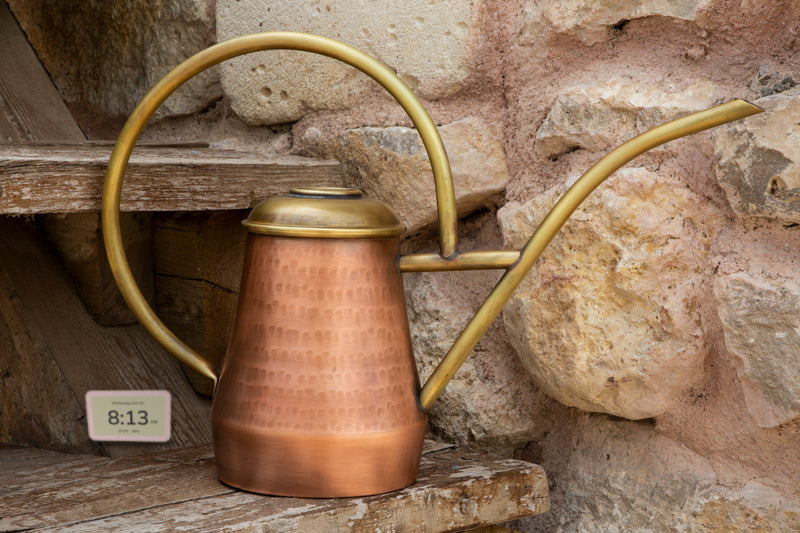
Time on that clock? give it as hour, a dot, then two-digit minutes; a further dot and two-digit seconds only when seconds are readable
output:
8.13
